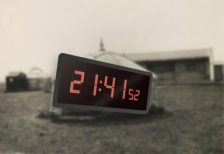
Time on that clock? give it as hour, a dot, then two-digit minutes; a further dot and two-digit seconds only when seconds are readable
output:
21.41.52
